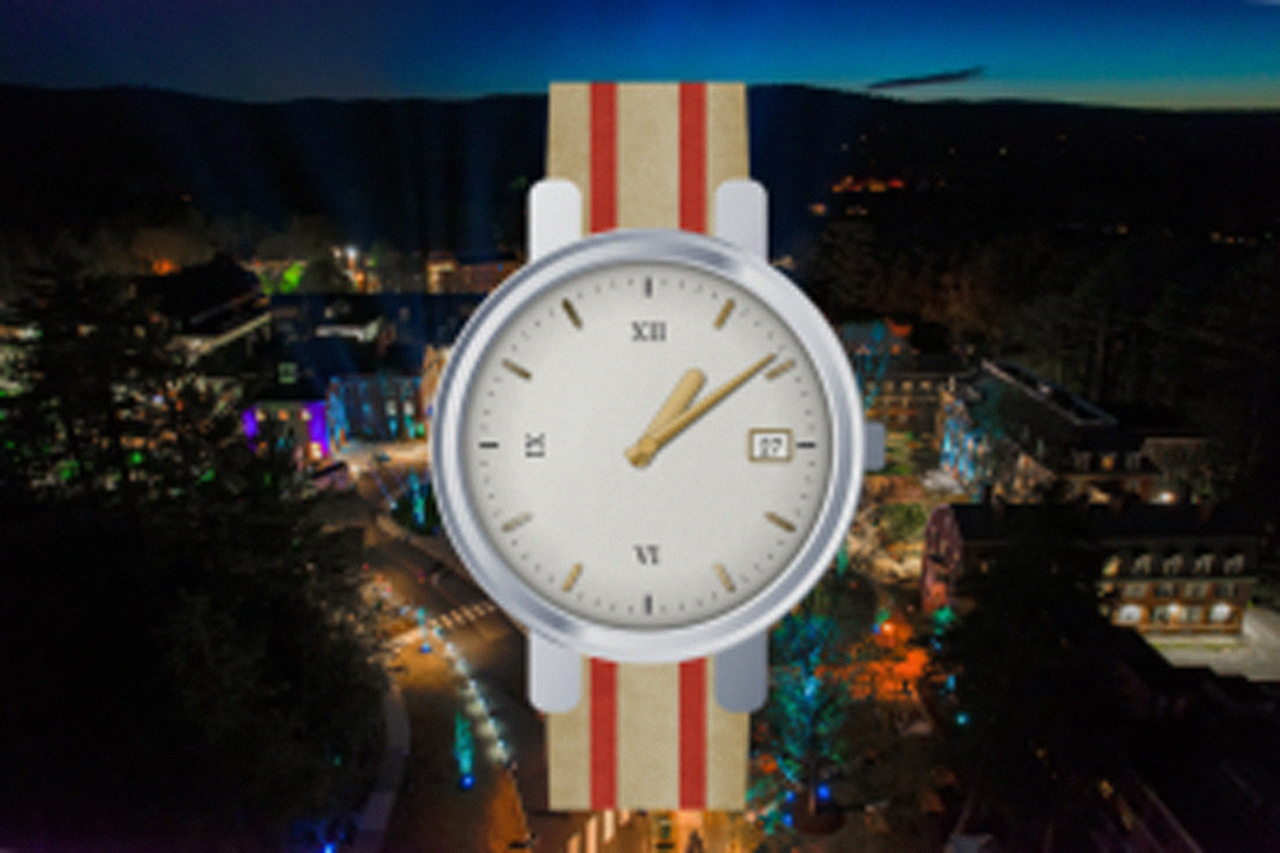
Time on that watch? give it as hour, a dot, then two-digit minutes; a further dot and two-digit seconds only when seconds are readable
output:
1.09
